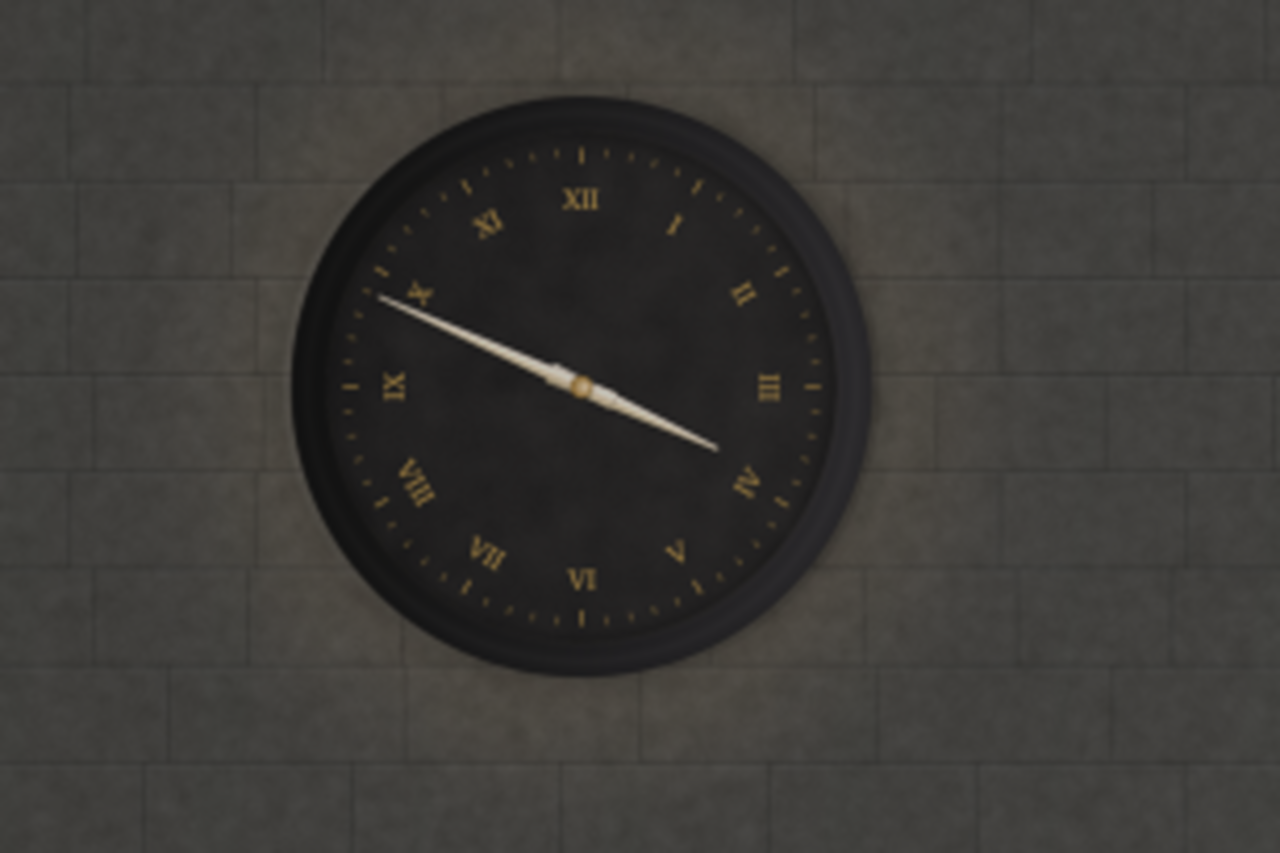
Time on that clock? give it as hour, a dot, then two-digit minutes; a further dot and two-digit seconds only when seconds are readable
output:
3.49
